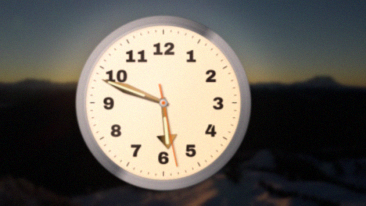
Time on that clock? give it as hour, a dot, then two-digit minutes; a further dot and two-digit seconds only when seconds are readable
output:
5.48.28
